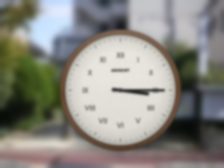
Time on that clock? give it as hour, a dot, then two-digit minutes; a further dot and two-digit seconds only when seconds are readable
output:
3.15
